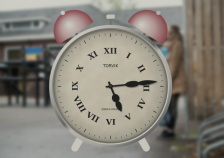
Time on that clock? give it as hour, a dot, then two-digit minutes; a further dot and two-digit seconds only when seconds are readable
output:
5.14
